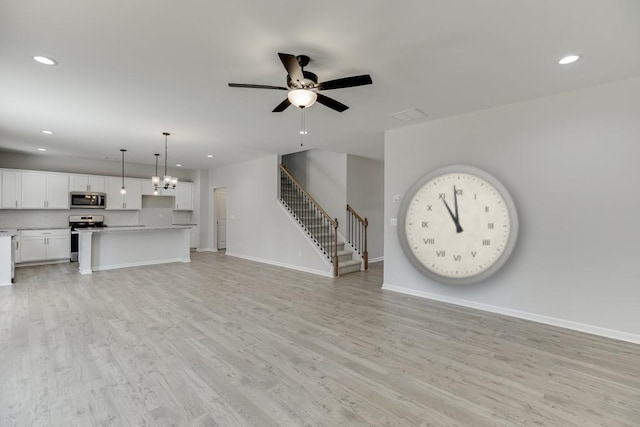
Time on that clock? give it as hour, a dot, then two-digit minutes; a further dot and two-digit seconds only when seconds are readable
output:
10.59
